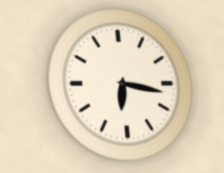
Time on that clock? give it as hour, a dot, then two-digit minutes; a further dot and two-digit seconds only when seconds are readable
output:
6.17
